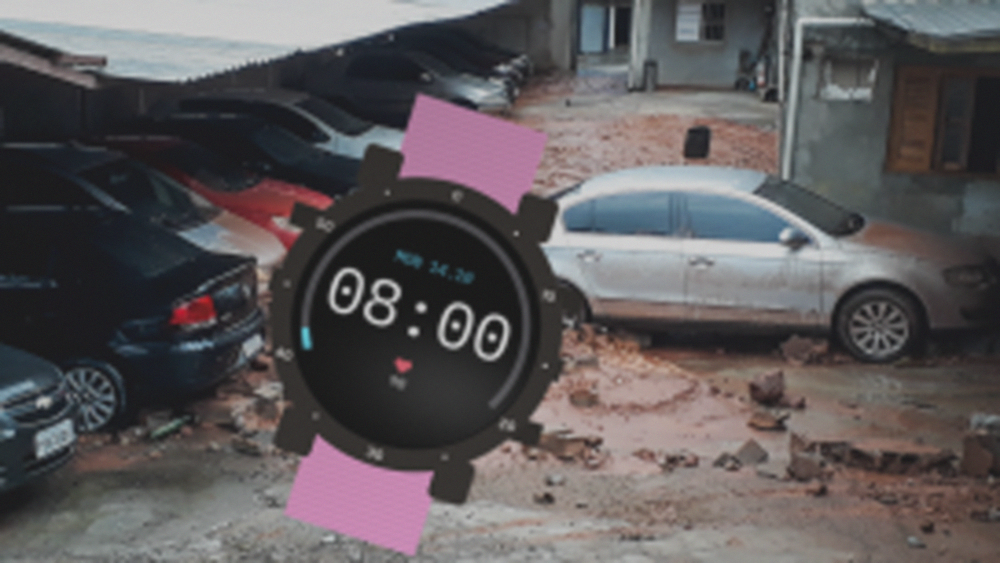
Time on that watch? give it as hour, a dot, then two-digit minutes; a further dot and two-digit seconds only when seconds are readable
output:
8.00
